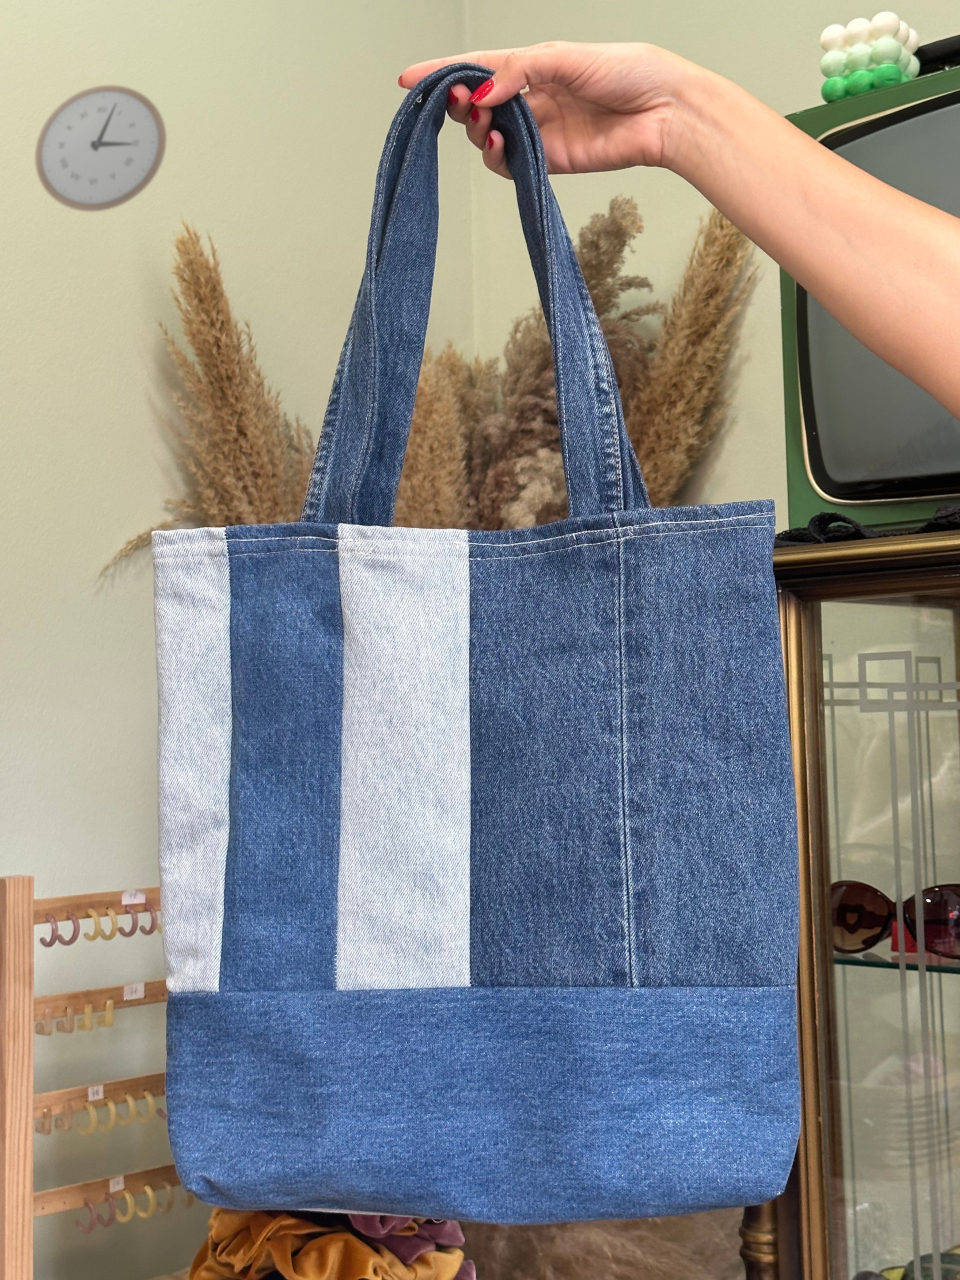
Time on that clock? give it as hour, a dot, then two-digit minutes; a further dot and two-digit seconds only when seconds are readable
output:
3.03
